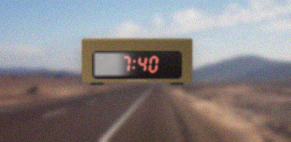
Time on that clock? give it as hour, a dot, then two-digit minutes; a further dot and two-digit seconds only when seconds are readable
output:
7.40
